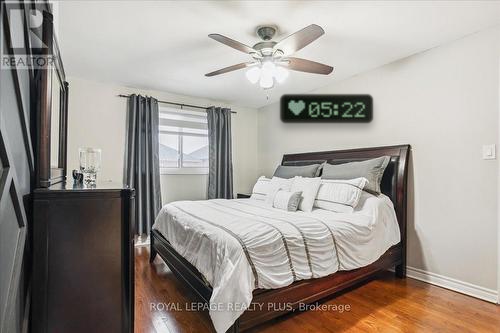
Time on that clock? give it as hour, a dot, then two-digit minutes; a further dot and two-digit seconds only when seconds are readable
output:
5.22
